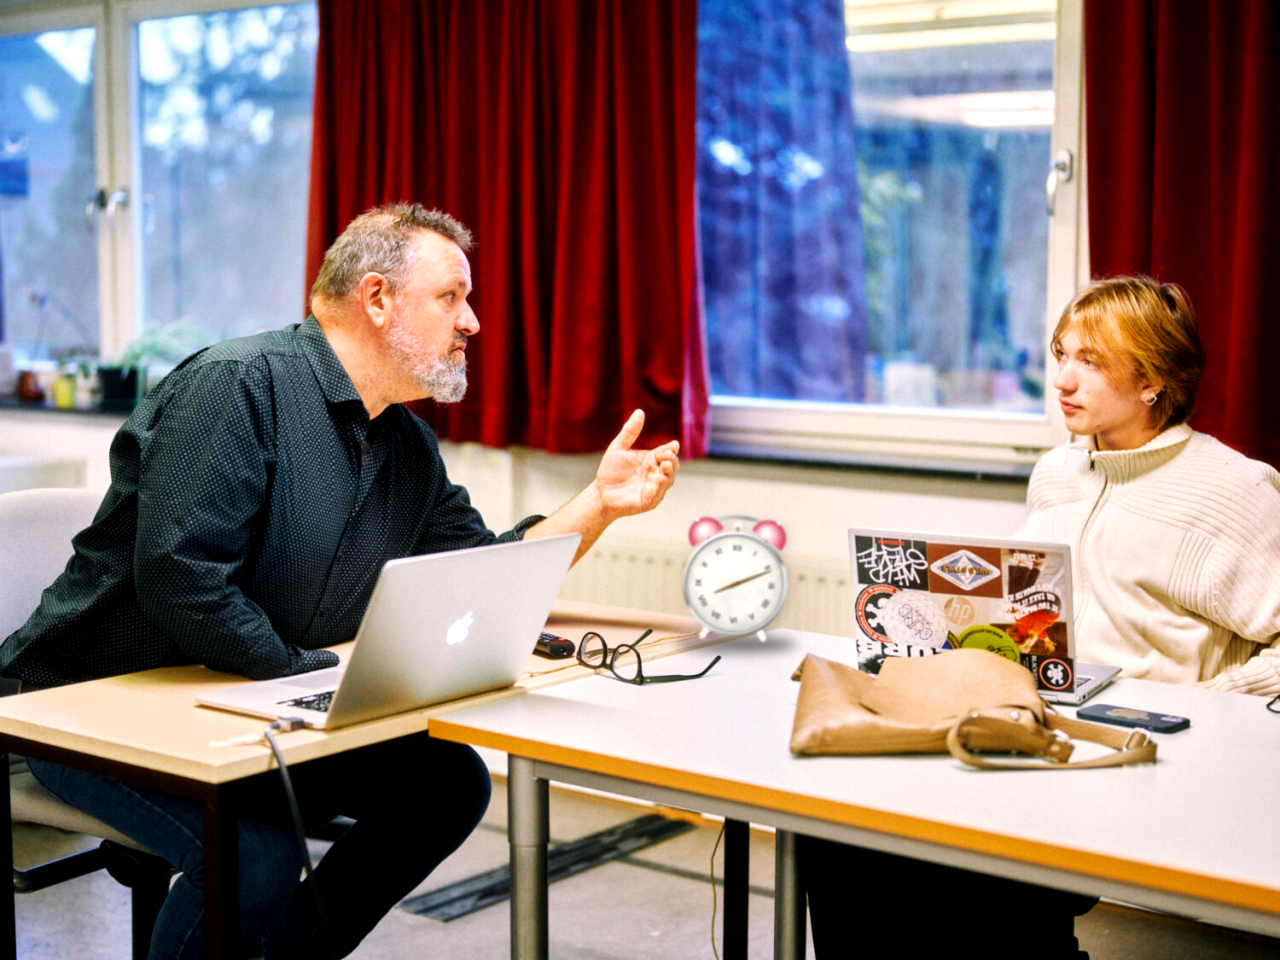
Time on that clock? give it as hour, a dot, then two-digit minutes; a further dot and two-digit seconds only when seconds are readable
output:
8.11
